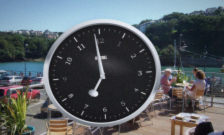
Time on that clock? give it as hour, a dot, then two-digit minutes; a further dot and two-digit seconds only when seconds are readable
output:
6.59
